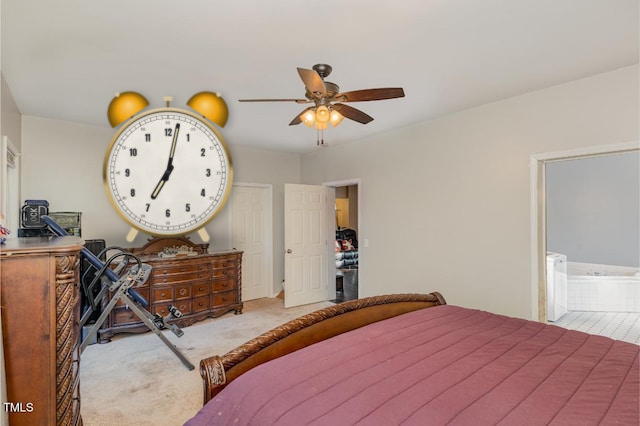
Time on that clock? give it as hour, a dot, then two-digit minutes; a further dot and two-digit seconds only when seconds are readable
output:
7.02
